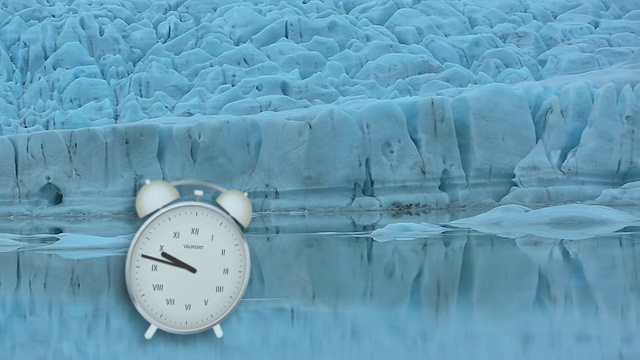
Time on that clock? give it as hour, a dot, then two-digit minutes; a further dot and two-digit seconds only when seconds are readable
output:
9.47
